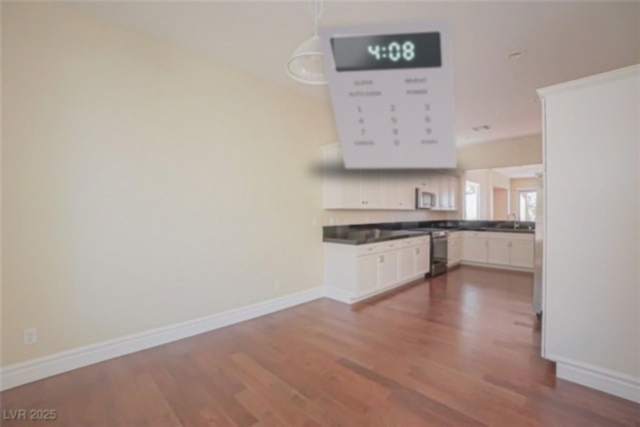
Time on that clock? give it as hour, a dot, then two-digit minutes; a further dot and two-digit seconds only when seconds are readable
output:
4.08
